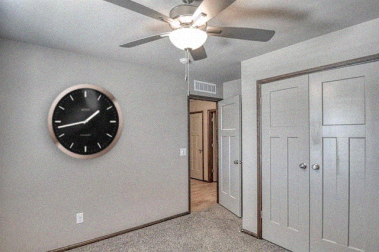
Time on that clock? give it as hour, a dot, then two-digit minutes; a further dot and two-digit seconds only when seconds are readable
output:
1.43
